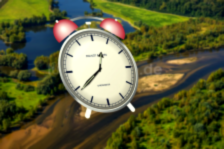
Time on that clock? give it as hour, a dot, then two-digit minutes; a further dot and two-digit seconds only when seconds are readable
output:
12.39
